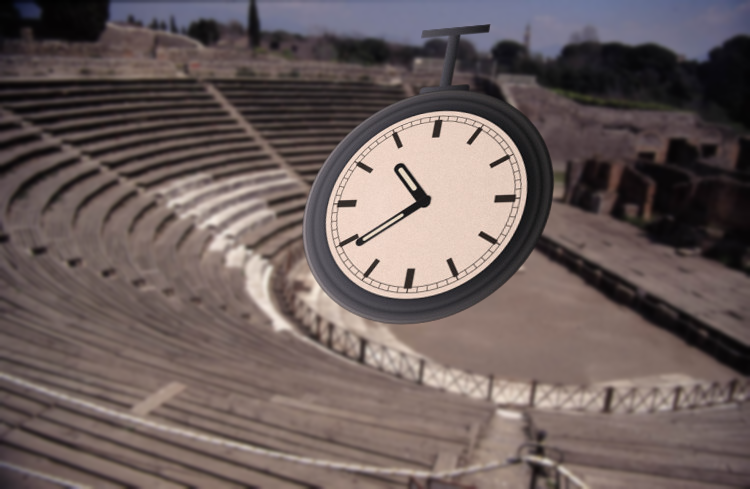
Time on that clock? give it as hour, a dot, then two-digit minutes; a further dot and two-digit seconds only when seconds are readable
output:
10.39
